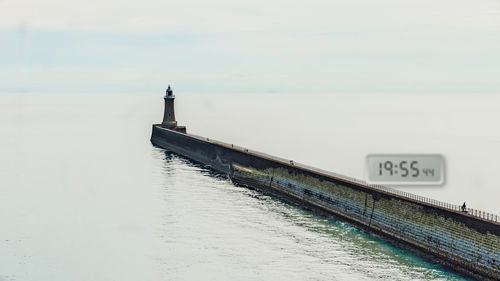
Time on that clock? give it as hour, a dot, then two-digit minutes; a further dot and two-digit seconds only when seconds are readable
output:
19.55
